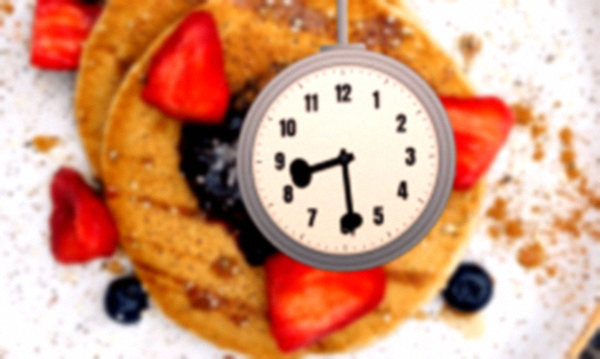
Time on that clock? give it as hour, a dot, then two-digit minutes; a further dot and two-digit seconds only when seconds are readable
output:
8.29
